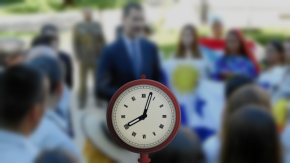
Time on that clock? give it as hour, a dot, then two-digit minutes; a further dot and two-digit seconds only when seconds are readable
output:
8.03
